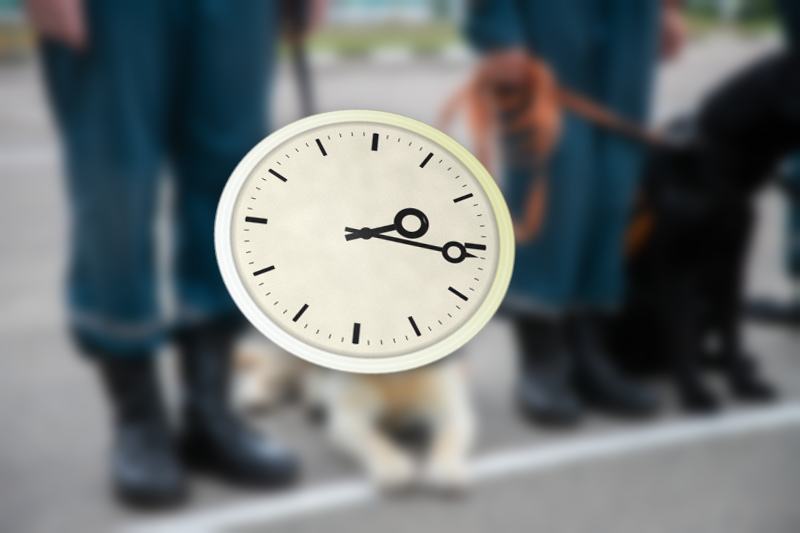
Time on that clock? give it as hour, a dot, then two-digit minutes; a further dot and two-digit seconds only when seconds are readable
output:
2.16
